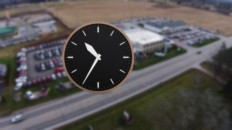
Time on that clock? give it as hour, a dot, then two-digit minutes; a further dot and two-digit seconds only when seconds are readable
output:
10.35
